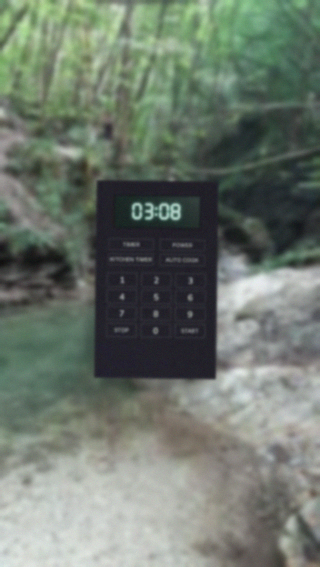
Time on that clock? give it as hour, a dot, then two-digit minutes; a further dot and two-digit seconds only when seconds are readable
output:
3.08
